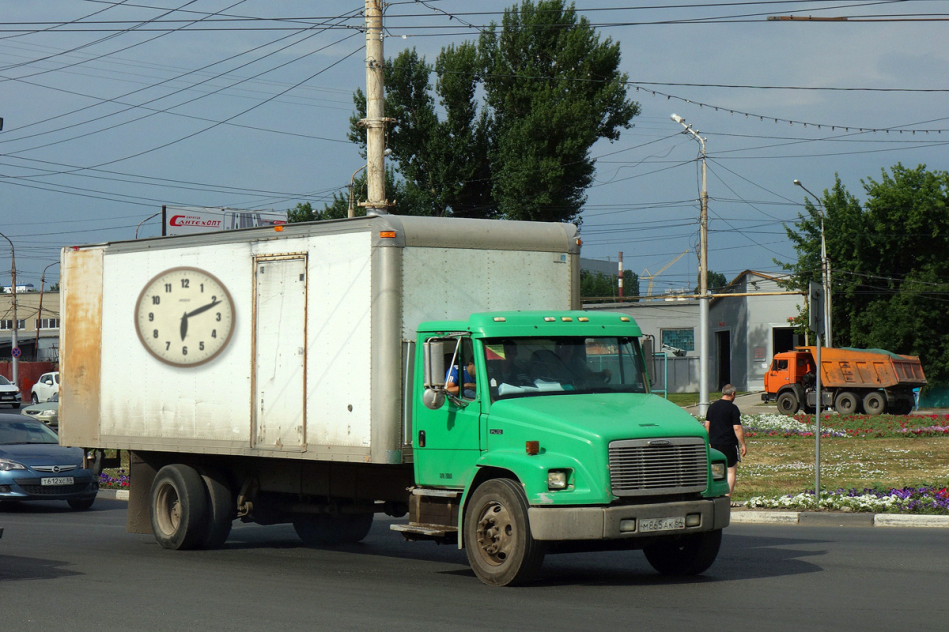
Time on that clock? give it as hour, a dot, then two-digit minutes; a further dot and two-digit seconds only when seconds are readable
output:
6.11
